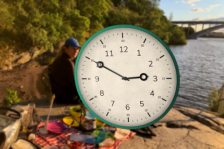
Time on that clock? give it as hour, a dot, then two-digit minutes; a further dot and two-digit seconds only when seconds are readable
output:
2.50
